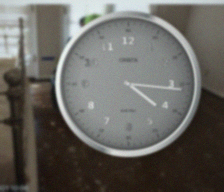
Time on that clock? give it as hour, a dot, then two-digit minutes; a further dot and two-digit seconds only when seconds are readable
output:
4.16
